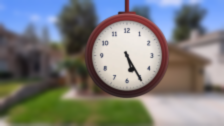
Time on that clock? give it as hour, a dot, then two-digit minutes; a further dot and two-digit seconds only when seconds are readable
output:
5.25
